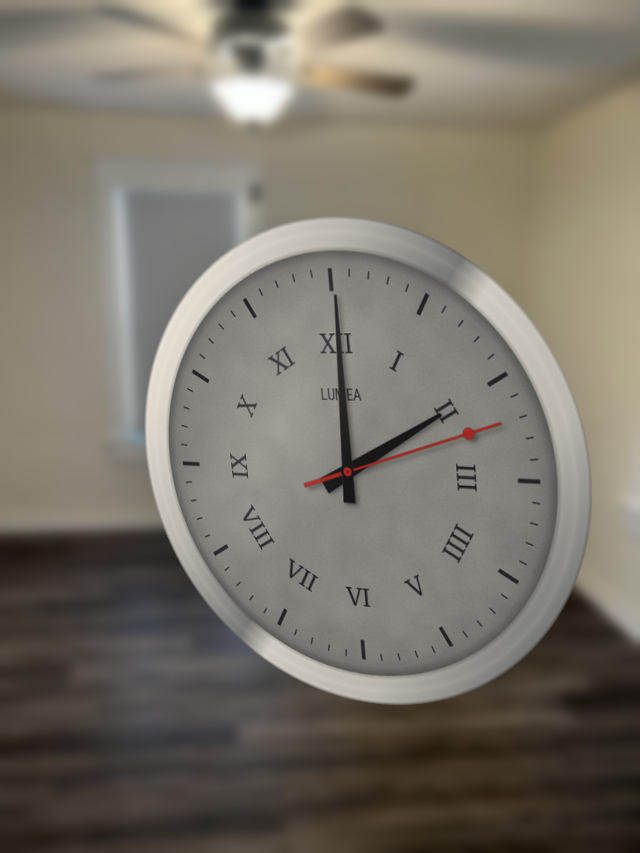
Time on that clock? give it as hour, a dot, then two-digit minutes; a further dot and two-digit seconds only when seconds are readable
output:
2.00.12
